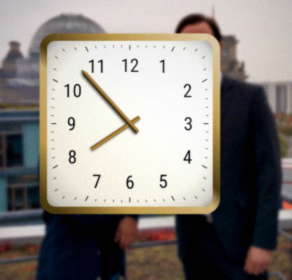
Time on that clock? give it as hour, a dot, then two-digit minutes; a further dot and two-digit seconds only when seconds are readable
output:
7.53
